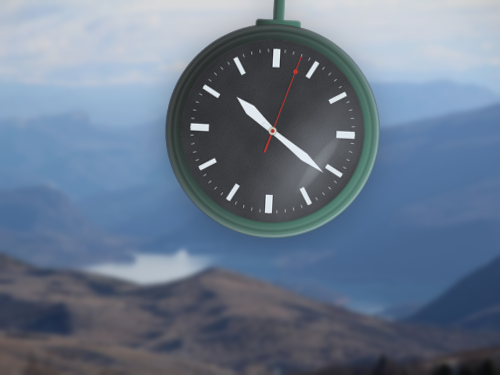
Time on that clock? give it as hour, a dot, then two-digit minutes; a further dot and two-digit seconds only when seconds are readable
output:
10.21.03
